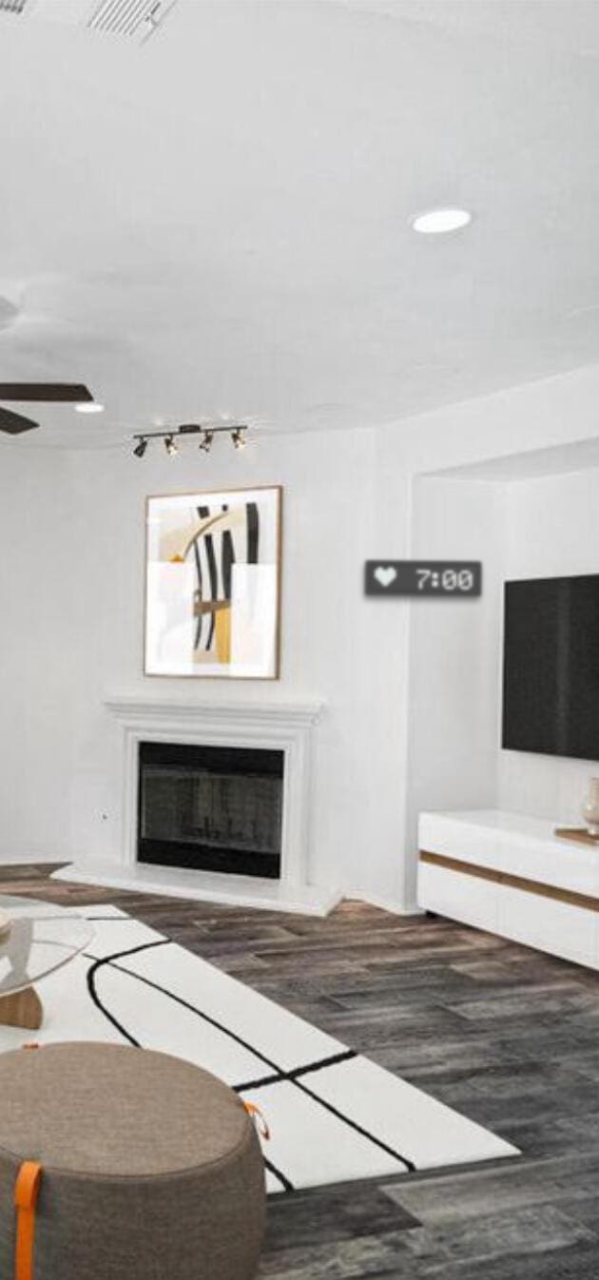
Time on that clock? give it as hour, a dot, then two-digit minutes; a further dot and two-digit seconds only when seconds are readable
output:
7.00
